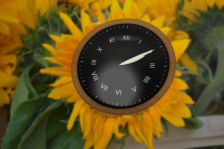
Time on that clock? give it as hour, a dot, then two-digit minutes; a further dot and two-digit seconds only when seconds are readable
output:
2.10
